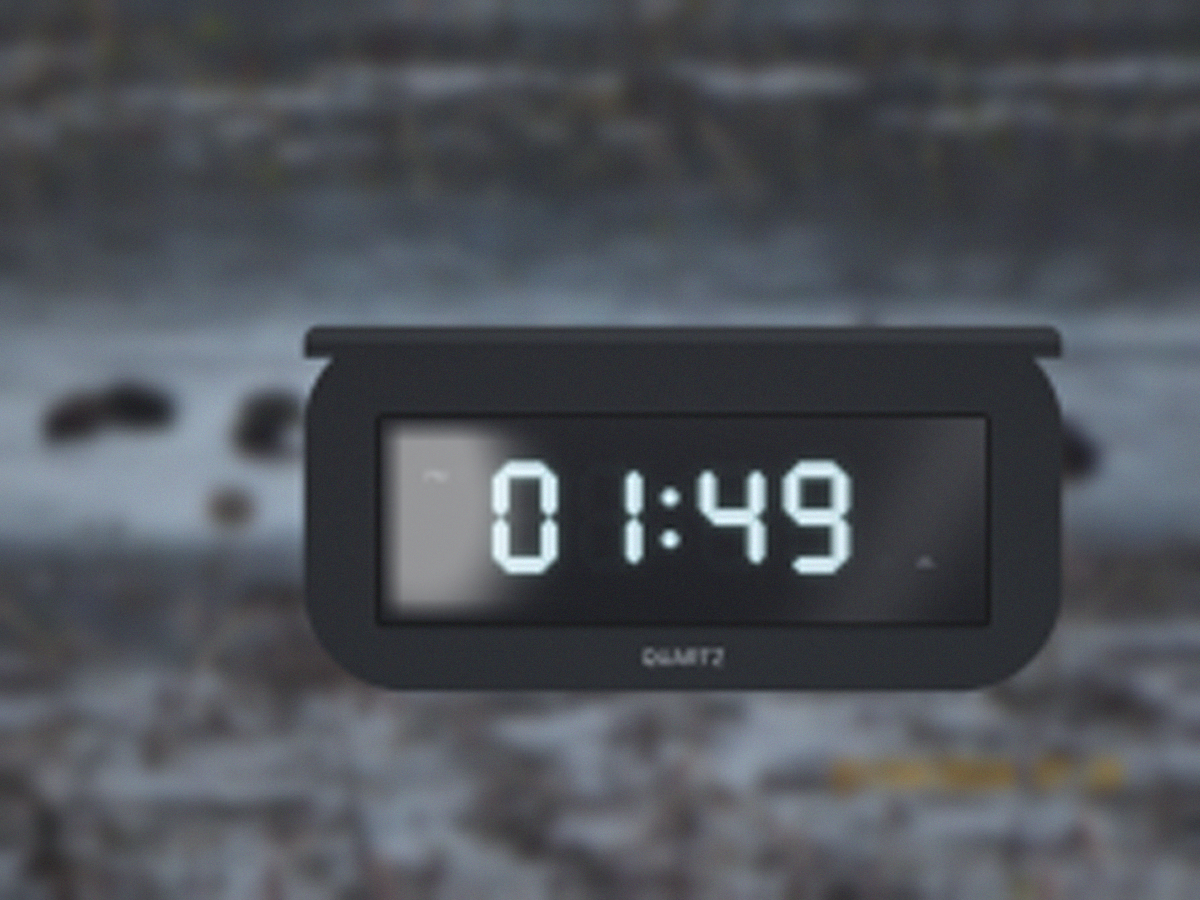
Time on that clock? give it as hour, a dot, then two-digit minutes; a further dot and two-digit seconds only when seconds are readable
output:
1.49
